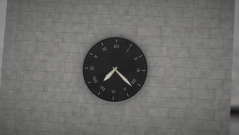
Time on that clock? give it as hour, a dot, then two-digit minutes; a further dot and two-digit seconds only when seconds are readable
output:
7.22
